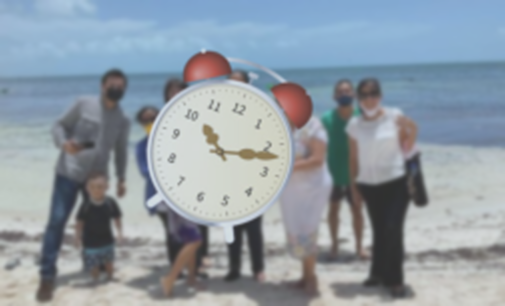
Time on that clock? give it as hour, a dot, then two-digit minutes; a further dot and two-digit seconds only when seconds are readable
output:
10.12
